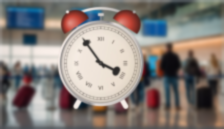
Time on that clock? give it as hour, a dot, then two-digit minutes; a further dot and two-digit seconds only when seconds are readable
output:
3.54
